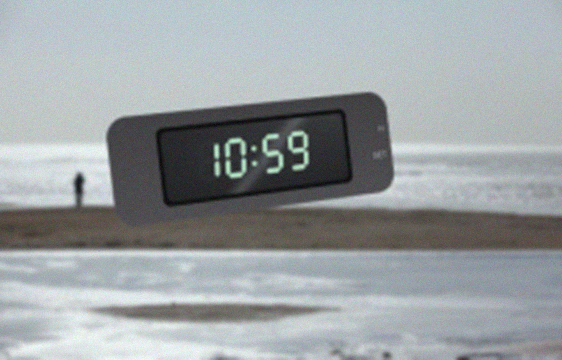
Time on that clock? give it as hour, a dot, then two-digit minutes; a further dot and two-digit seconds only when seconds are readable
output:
10.59
